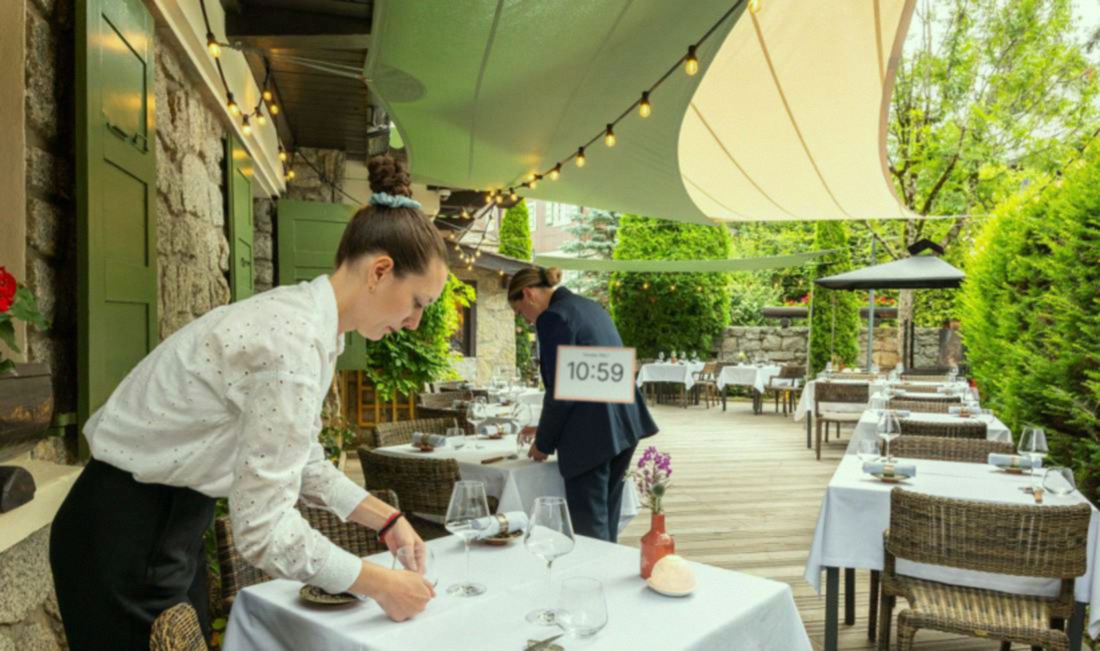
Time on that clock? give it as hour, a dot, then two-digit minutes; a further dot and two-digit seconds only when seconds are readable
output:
10.59
